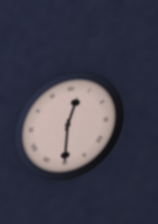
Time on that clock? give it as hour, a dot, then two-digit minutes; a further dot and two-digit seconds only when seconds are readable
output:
12.30
